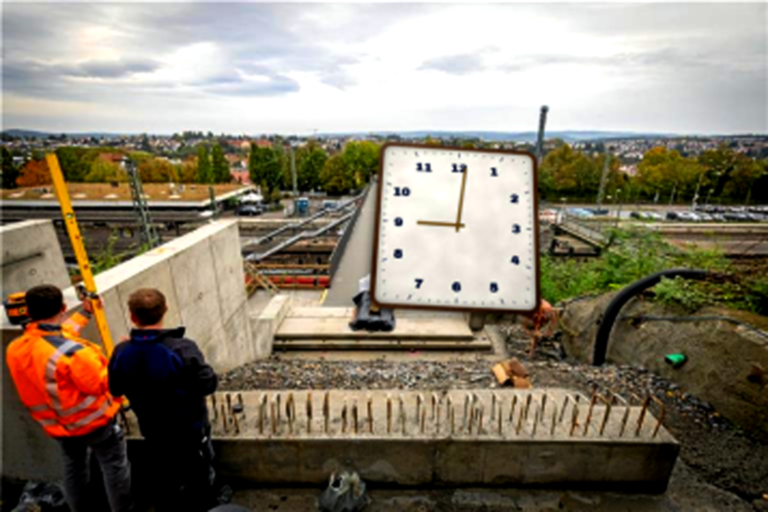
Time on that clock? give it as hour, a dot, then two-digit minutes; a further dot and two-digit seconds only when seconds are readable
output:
9.01
